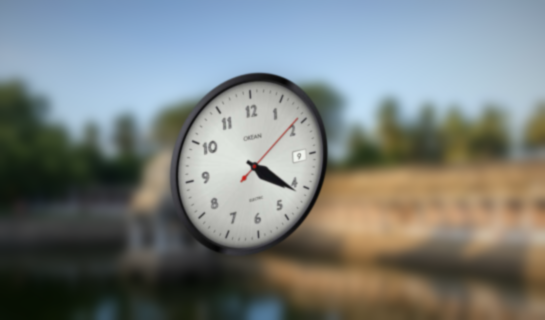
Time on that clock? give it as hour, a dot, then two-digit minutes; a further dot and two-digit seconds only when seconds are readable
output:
4.21.09
